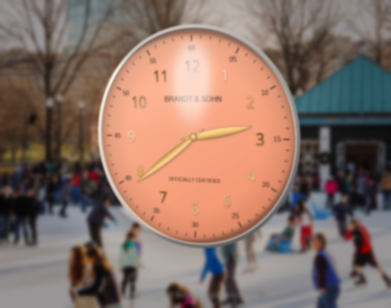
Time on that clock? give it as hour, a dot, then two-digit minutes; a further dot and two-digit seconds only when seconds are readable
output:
2.39
